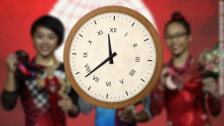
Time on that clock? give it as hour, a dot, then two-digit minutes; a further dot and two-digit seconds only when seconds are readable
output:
11.38
